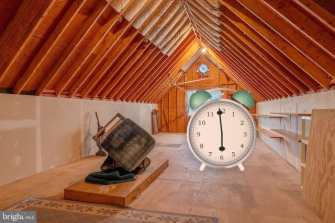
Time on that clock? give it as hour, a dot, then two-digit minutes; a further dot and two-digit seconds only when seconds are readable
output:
5.59
